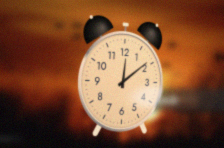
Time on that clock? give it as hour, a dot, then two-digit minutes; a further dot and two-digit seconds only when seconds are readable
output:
12.09
